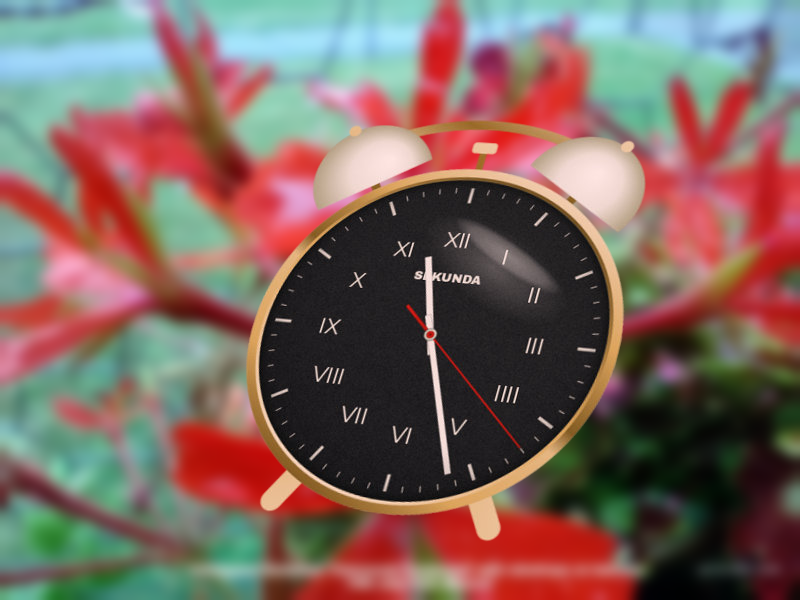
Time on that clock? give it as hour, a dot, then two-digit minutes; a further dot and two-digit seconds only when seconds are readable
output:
11.26.22
